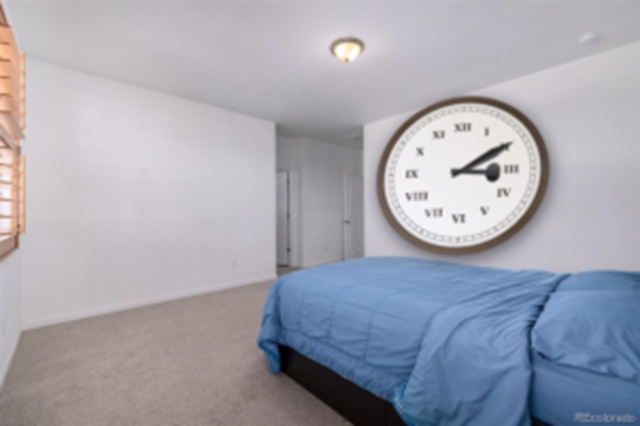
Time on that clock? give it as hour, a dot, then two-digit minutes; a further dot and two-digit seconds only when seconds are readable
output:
3.10
